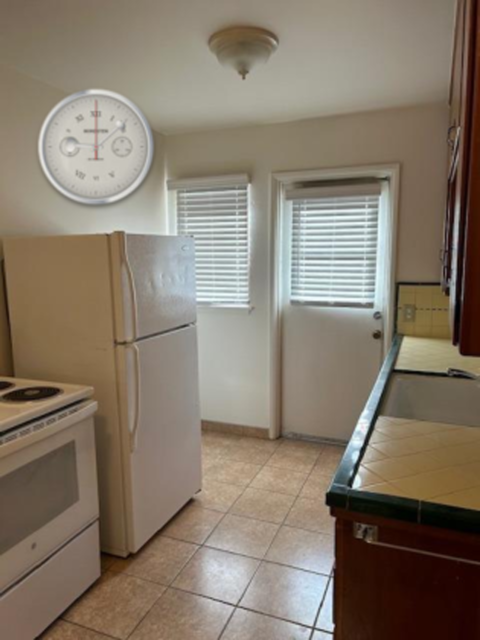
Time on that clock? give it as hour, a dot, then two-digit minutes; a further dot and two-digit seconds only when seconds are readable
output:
9.08
